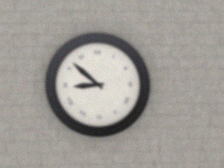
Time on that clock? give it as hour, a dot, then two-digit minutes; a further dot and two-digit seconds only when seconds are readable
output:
8.52
